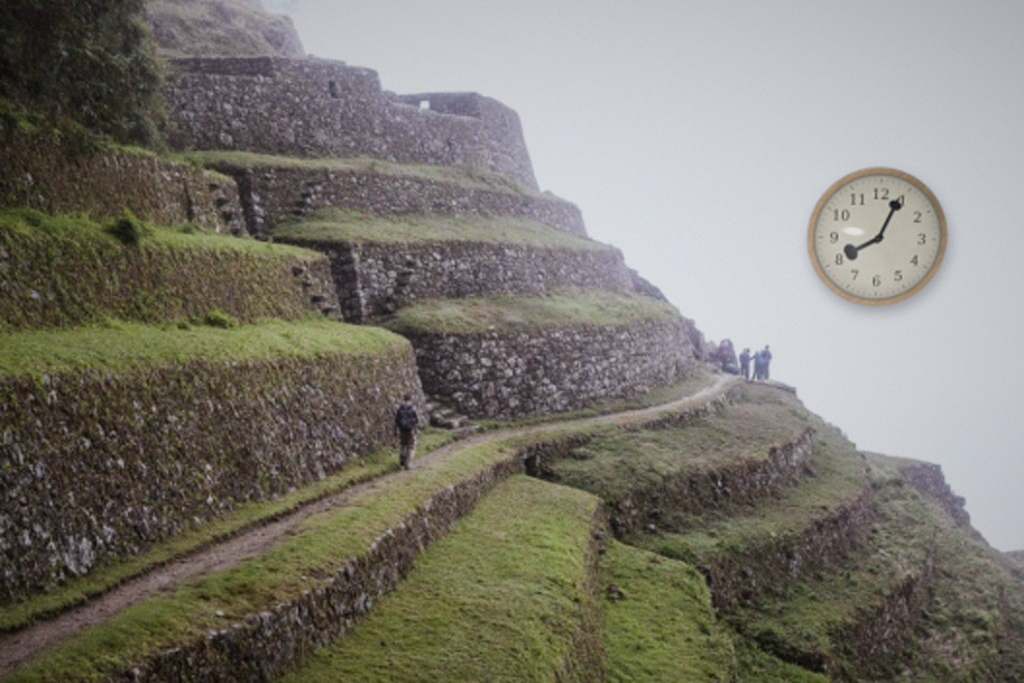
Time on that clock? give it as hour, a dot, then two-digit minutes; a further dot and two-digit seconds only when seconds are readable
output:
8.04
